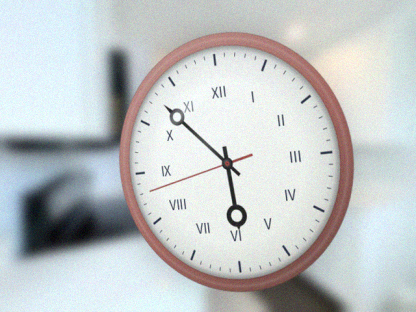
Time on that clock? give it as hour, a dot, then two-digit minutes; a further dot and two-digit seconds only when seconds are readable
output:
5.52.43
